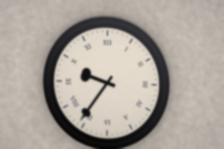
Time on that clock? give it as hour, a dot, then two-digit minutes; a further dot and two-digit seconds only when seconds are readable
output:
9.36
